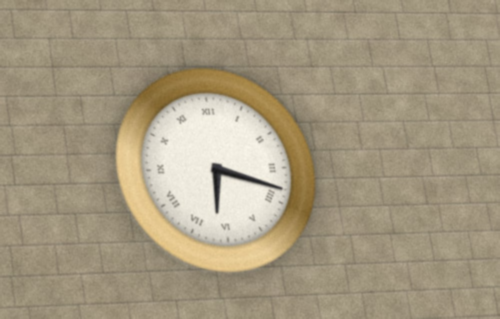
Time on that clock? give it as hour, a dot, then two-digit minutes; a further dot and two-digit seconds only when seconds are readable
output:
6.18
